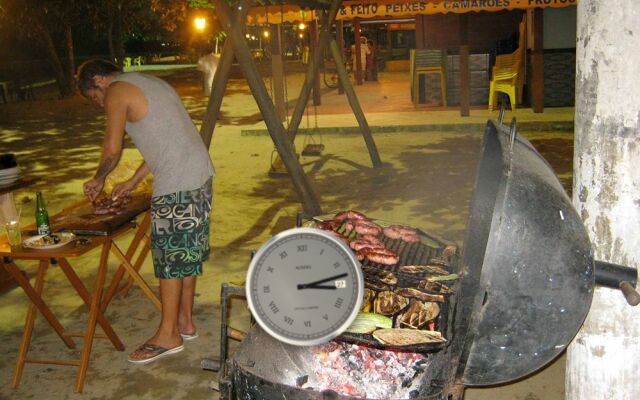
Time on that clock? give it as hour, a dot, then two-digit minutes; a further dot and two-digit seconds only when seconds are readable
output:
3.13
